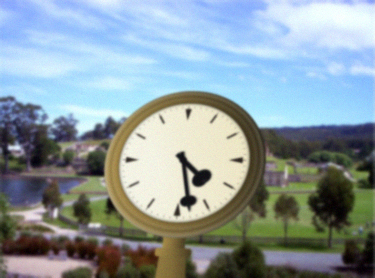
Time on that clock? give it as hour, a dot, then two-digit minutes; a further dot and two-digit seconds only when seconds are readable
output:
4.28
